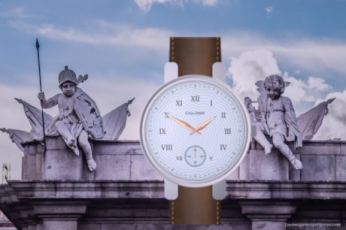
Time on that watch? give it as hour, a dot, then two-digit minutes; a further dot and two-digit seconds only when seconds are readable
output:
1.50
